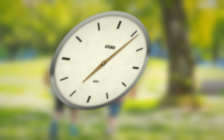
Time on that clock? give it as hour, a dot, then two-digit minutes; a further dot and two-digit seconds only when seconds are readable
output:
7.06
